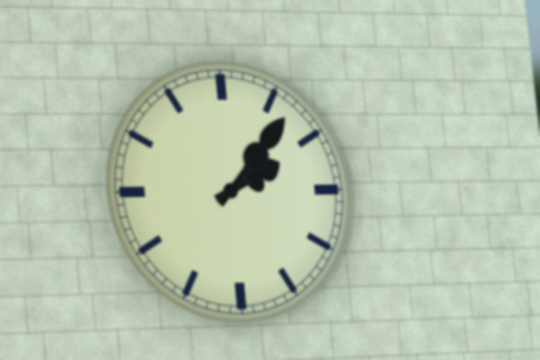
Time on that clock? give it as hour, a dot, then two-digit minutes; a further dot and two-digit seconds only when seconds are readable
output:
2.07
